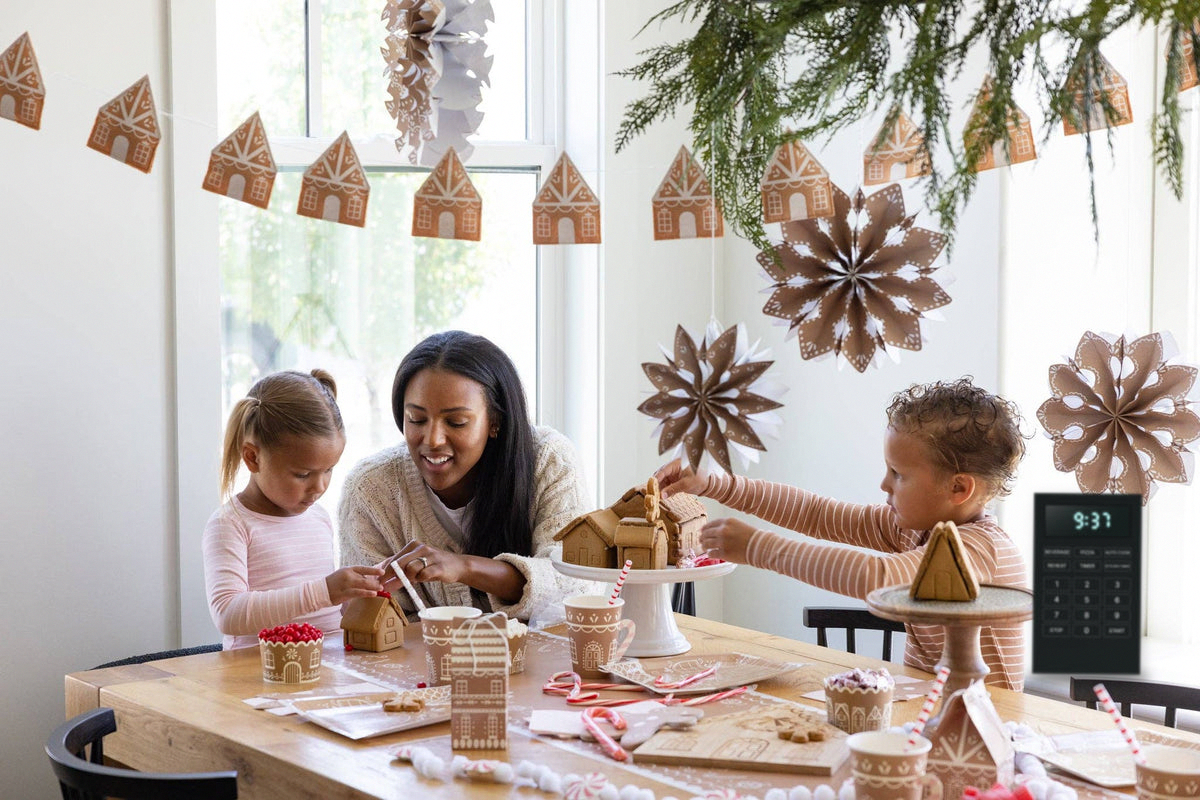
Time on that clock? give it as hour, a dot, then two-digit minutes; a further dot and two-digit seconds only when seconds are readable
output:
9.37
